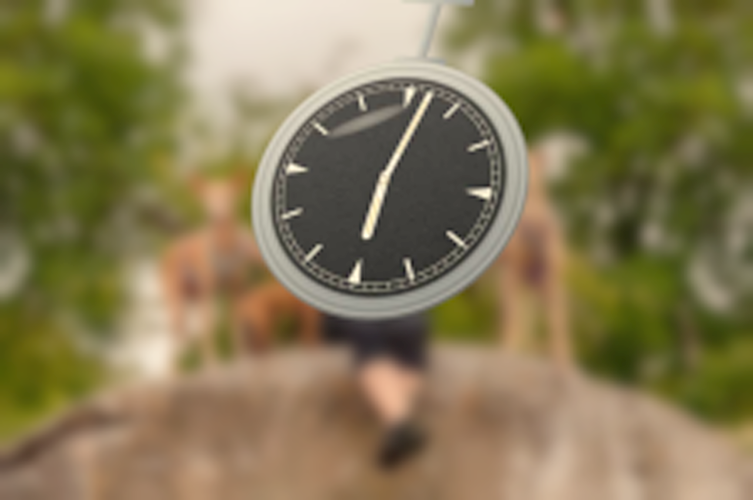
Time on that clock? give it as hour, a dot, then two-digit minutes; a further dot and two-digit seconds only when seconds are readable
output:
6.02
